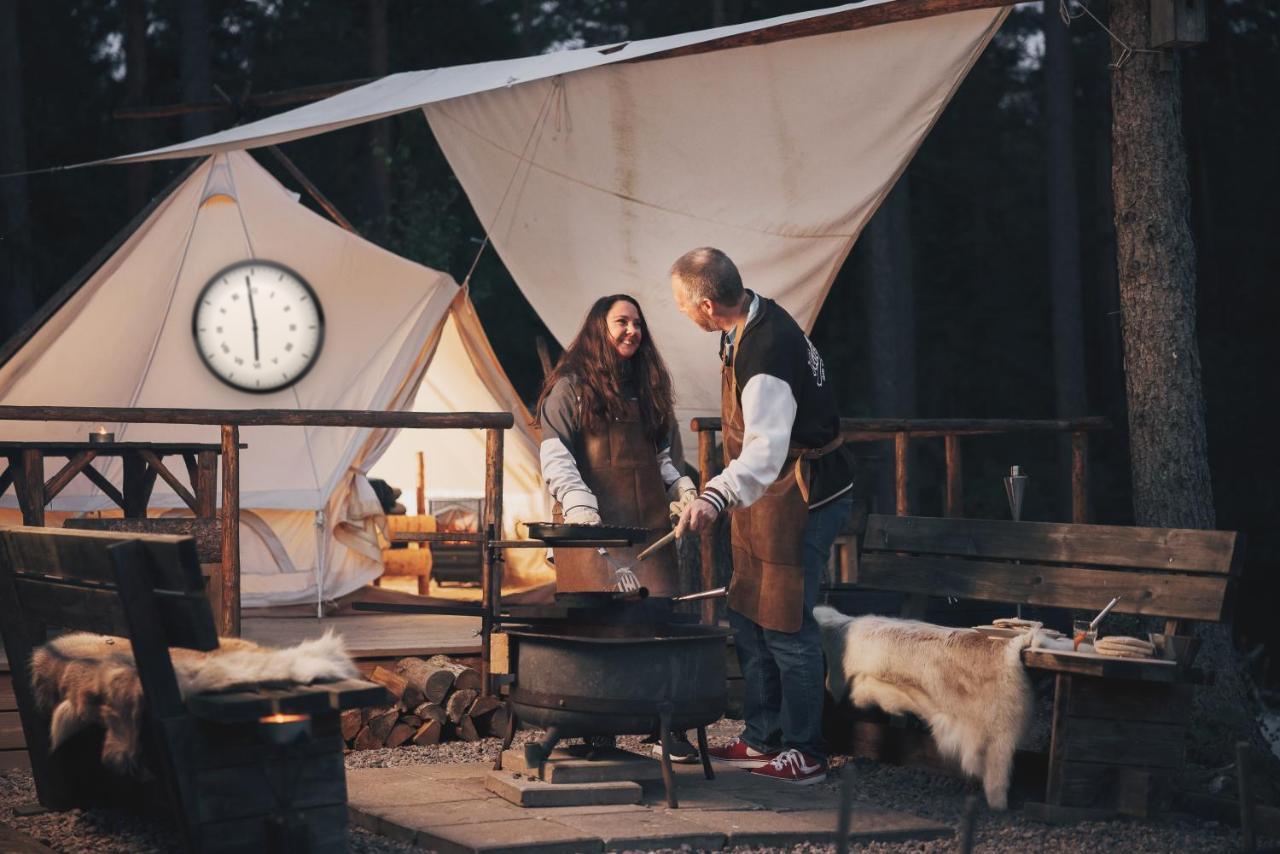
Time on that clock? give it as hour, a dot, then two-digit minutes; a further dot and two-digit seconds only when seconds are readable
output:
5.59
